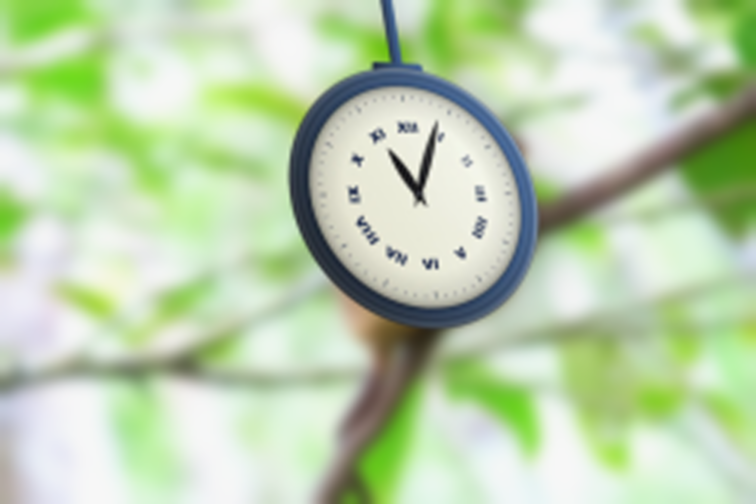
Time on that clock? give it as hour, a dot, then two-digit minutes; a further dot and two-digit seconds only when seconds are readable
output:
11.04
